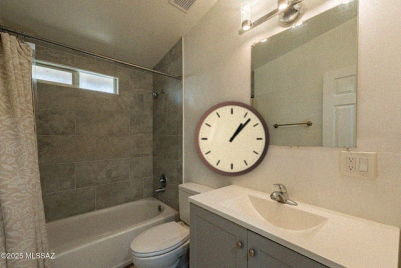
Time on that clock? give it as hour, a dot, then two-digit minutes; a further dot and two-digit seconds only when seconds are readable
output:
1.07
